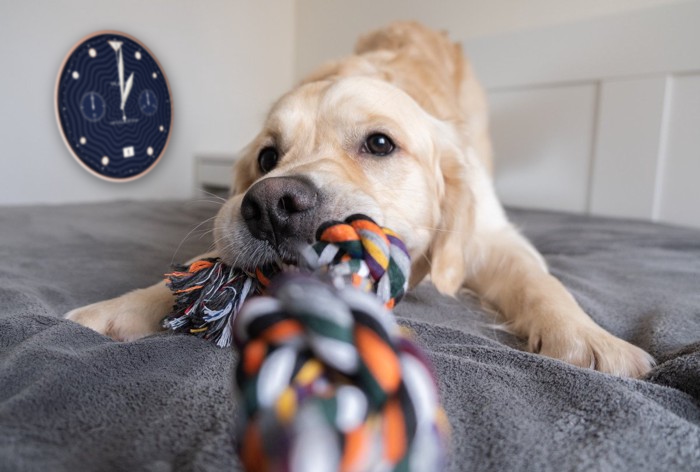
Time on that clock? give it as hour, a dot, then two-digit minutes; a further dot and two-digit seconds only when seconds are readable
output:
1.01
